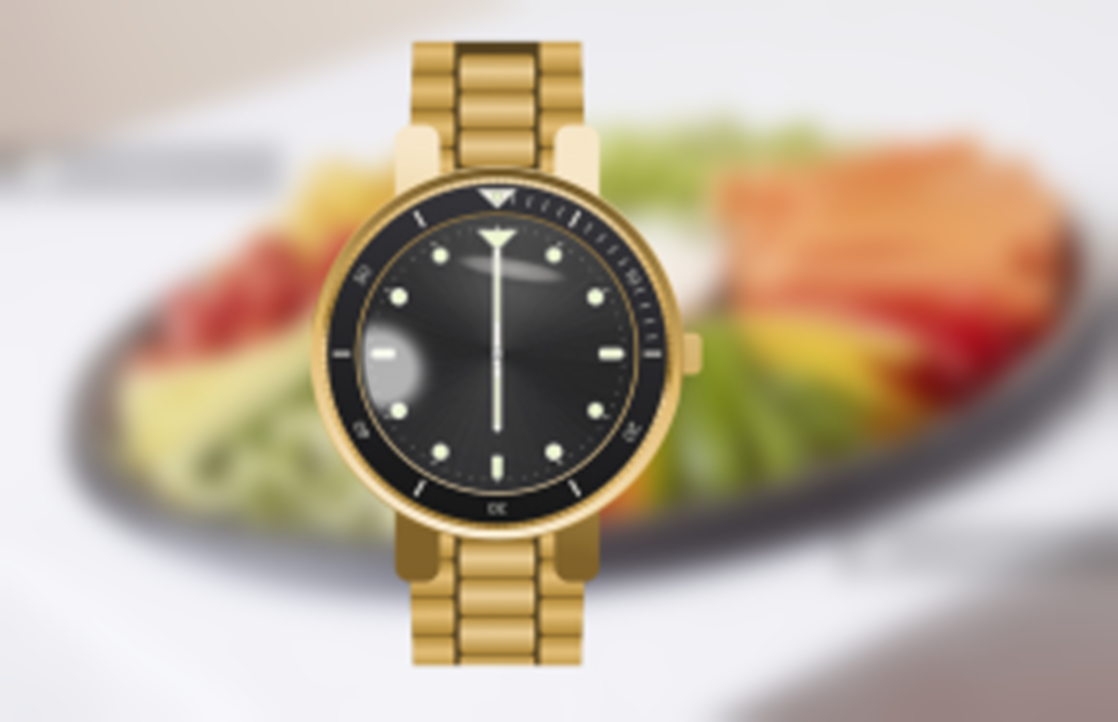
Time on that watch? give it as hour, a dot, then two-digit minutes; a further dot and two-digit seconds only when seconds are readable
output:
6.00
